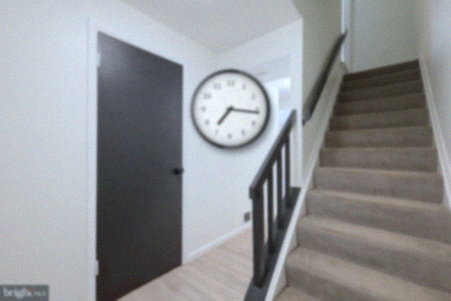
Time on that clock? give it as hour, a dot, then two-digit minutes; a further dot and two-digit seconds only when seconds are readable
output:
7.16
